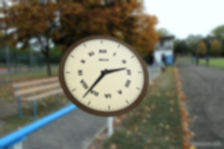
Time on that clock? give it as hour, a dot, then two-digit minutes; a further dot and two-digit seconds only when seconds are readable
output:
2.37
